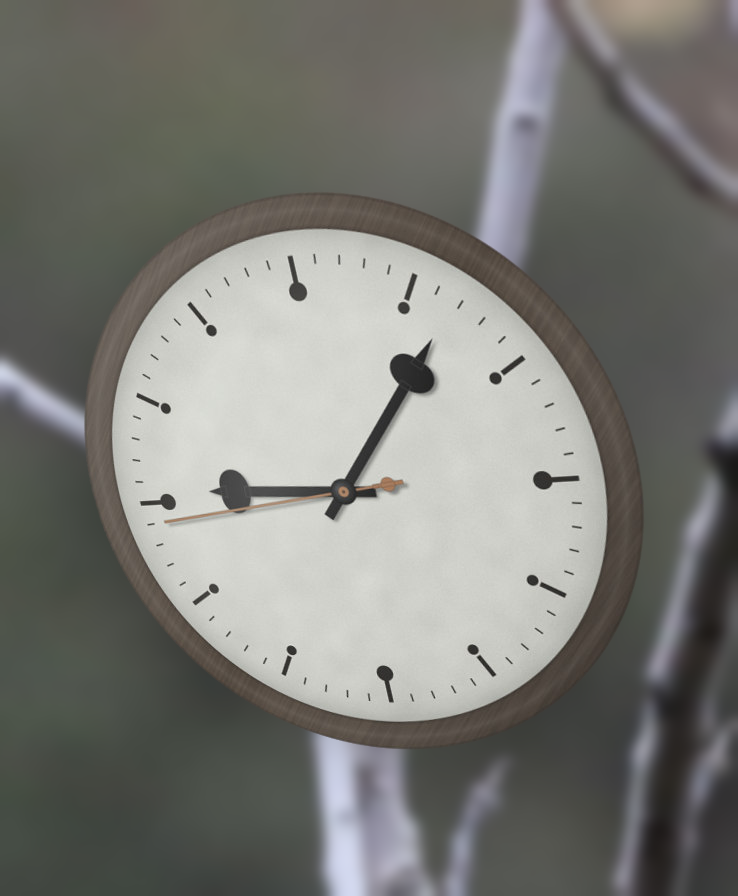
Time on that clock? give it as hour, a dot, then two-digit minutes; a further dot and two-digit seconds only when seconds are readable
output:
9.06.44
